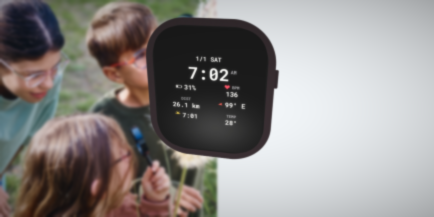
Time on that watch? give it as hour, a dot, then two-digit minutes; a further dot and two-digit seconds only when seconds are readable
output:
7.02
